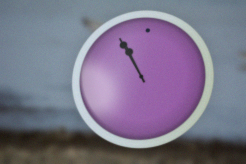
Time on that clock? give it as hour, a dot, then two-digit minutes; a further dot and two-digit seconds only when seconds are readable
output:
10.54
